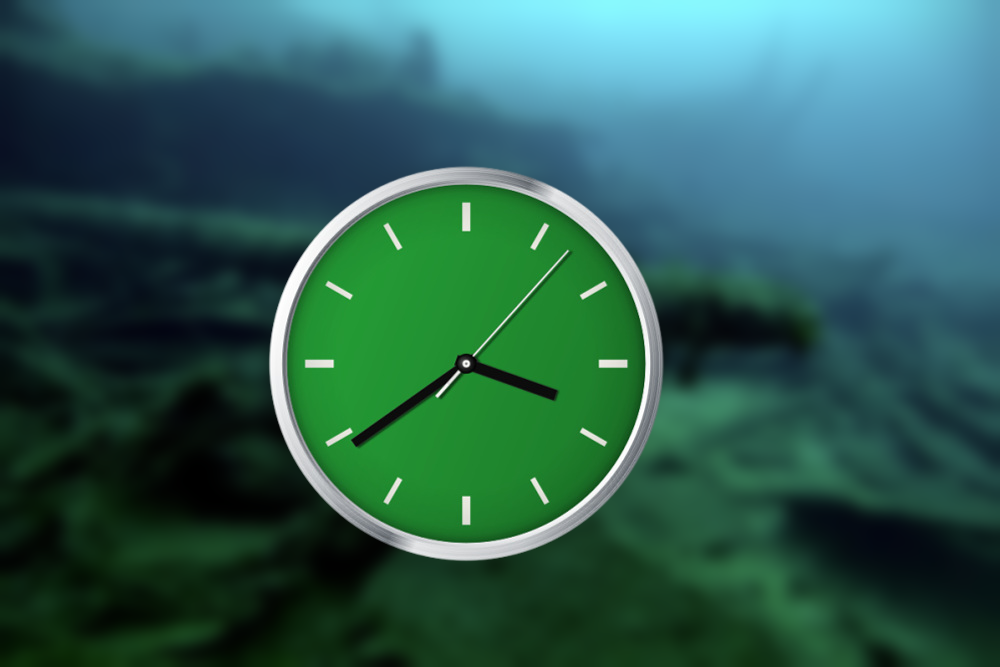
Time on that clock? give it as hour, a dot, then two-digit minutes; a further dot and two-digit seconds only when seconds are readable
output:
3.39.07
